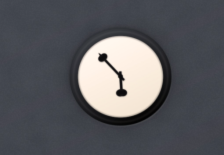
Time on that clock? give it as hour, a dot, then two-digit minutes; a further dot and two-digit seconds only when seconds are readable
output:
5.53
